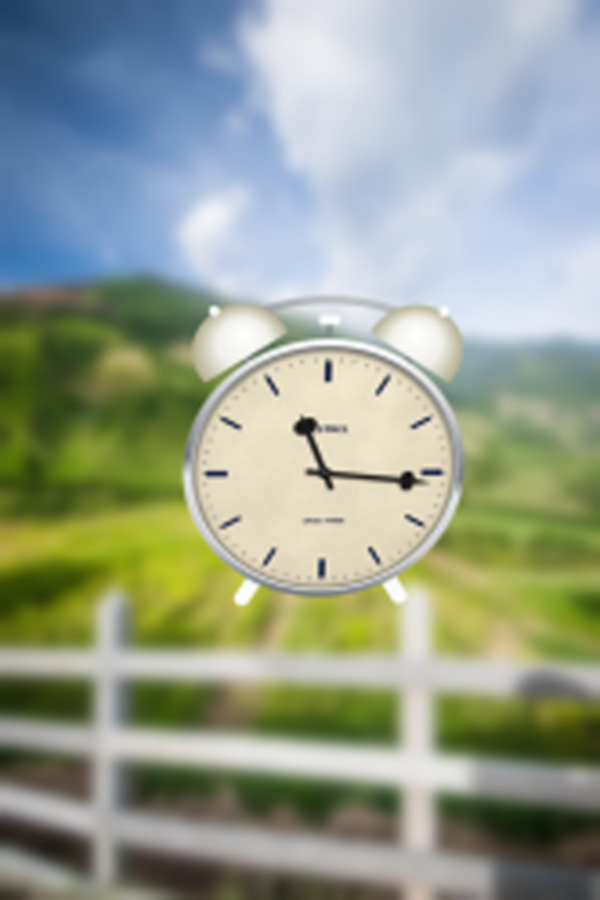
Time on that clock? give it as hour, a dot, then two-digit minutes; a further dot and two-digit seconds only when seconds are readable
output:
11.16
